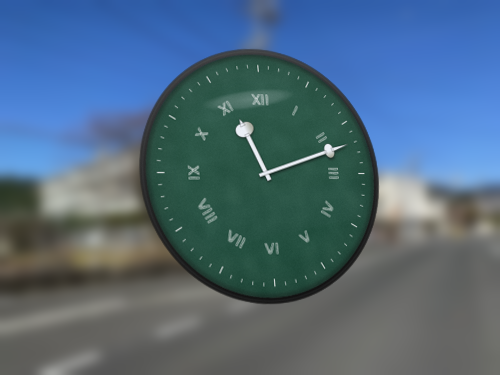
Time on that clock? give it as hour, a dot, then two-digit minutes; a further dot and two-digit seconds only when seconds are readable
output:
11.12
